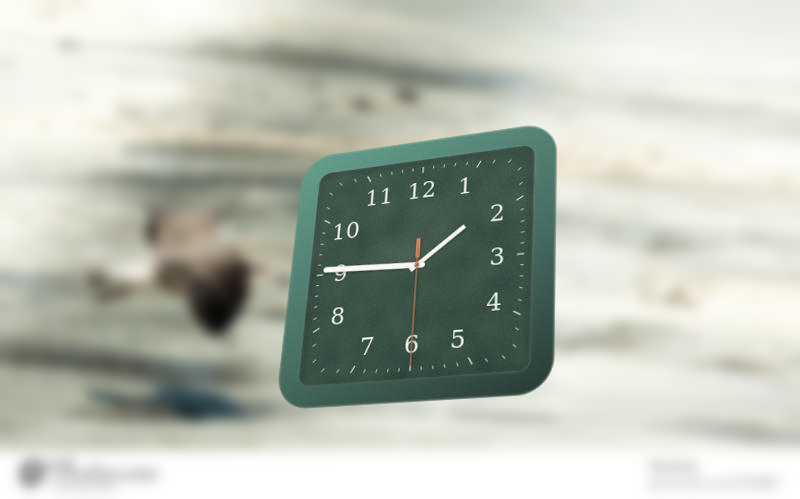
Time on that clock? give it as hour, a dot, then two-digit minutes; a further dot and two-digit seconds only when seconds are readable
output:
1.45.30
